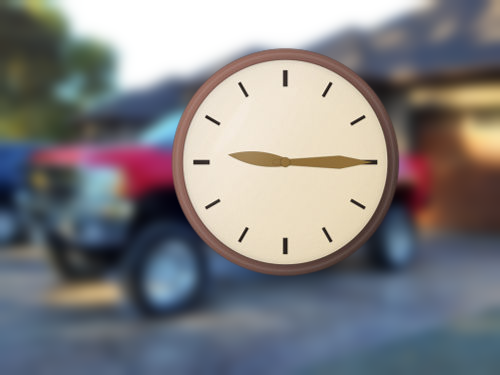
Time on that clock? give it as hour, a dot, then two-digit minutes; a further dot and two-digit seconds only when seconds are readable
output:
9.15
